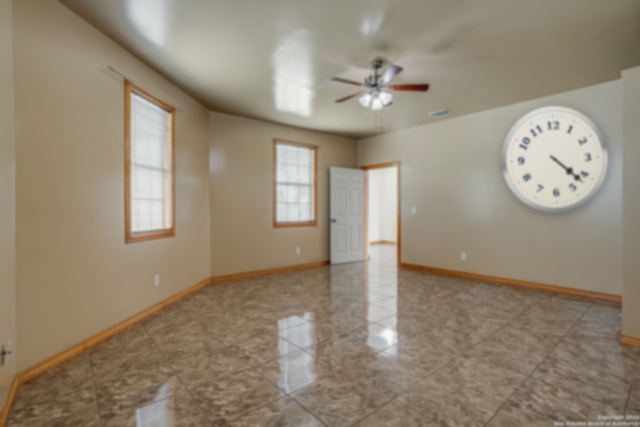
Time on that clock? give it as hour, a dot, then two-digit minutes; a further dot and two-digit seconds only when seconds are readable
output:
4.22
